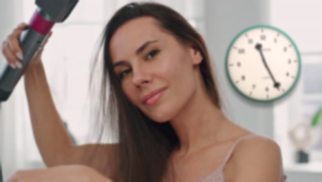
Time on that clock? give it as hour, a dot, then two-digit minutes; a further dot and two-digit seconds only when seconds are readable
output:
11.26
